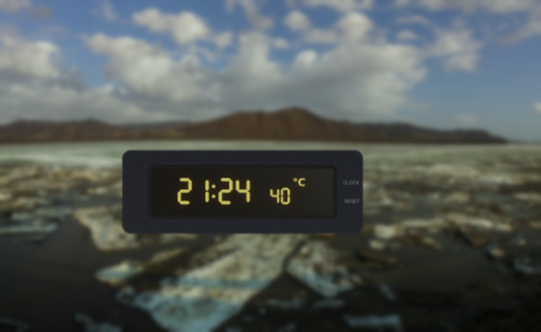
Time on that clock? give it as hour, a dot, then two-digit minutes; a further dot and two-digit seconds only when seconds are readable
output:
21.24
